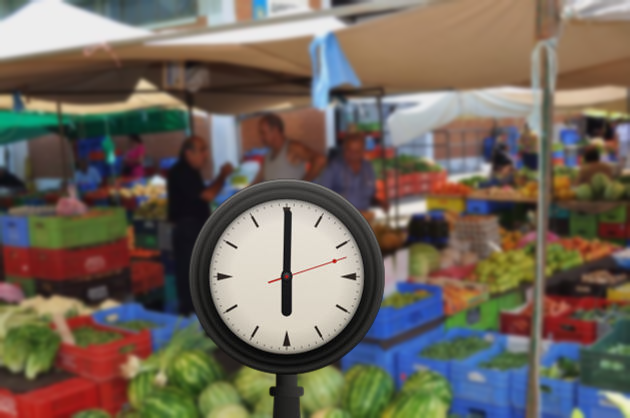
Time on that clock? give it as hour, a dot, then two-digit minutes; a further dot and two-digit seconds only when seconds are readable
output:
6.00.12
